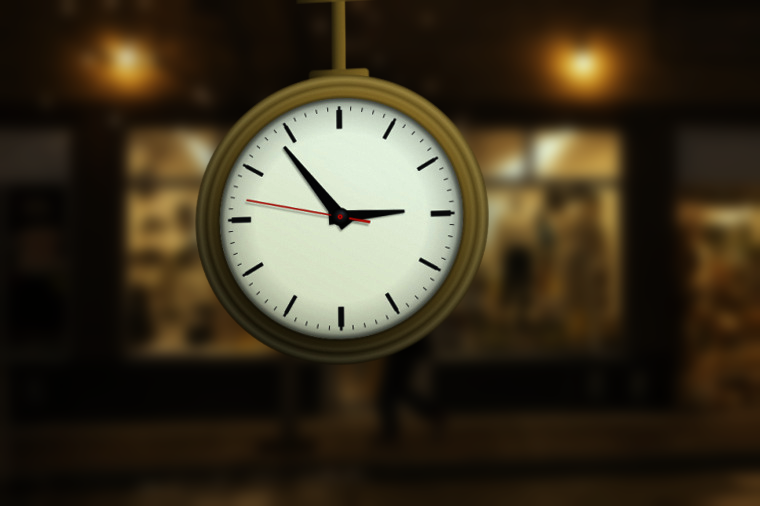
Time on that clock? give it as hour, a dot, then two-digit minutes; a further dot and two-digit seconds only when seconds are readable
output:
2.53.47
